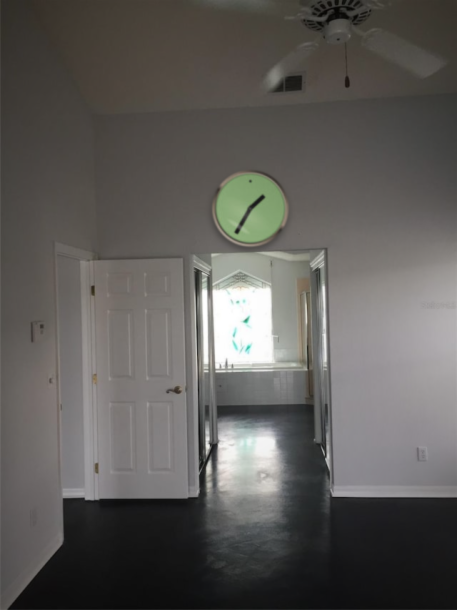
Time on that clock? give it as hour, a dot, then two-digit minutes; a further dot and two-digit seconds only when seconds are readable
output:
1.35
